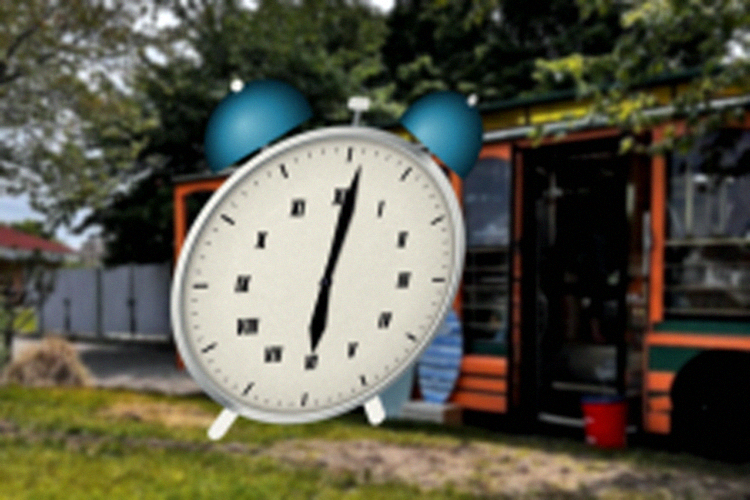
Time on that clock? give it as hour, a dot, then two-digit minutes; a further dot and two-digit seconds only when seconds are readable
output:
6.01
